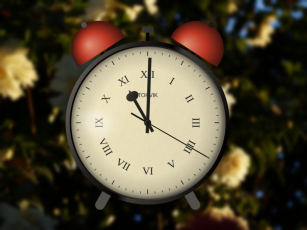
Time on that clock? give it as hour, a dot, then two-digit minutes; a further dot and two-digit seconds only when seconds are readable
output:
11.00.20
